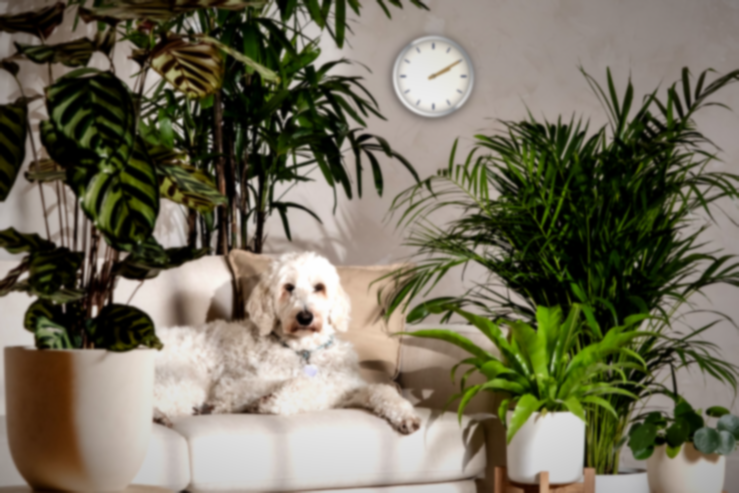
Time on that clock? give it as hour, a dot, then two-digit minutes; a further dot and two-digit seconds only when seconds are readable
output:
2.10
